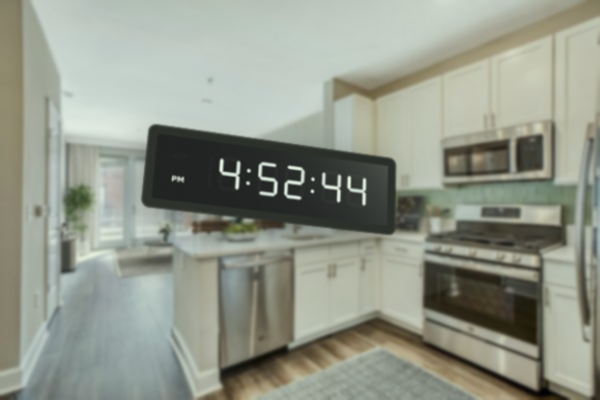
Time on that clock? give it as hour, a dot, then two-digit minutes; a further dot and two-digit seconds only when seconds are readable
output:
4.52.44
